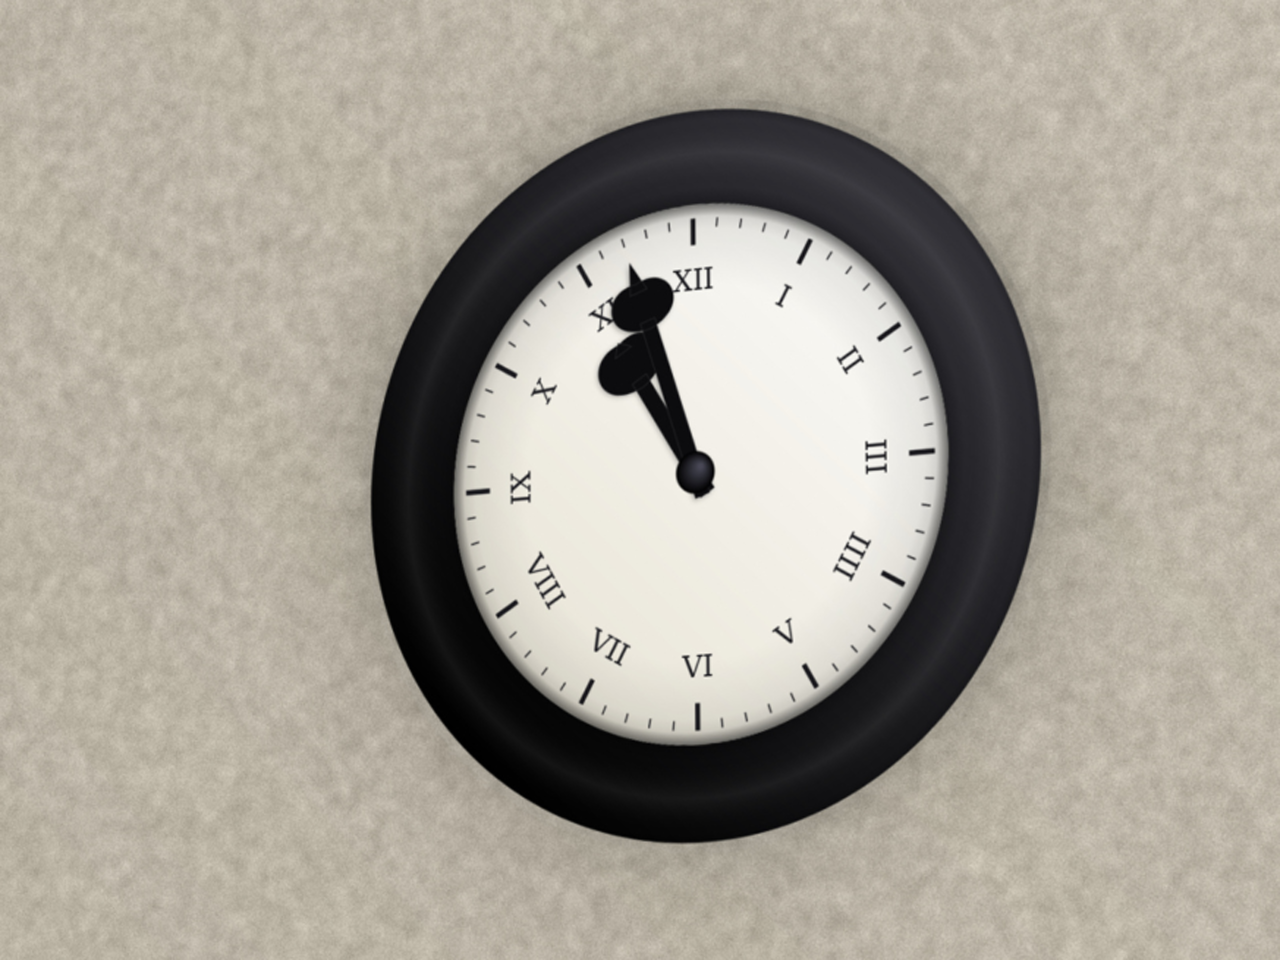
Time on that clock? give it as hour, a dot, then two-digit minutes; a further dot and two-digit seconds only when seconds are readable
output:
10.57
